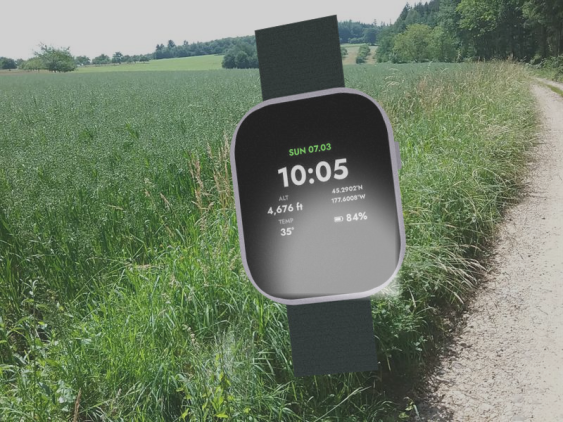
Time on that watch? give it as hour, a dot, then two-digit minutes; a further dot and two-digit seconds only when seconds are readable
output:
10.05
